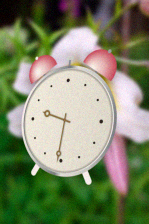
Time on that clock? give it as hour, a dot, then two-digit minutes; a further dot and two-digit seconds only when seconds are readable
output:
9.31
